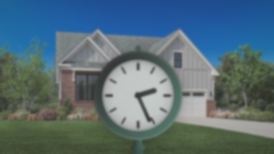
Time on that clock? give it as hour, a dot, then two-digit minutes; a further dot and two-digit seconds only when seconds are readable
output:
2.26
